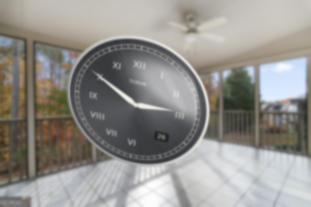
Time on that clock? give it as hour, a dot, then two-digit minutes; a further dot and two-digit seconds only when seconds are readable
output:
2.50
